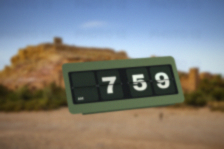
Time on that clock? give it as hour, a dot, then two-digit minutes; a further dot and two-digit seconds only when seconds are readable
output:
7.59
